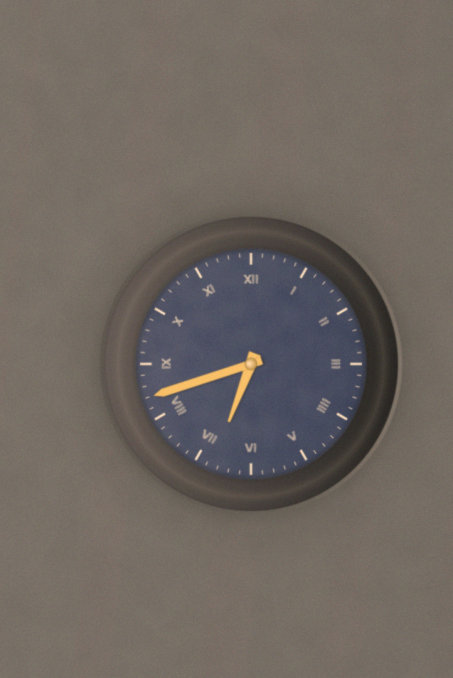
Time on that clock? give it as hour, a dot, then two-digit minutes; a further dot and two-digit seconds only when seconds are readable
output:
6.42
